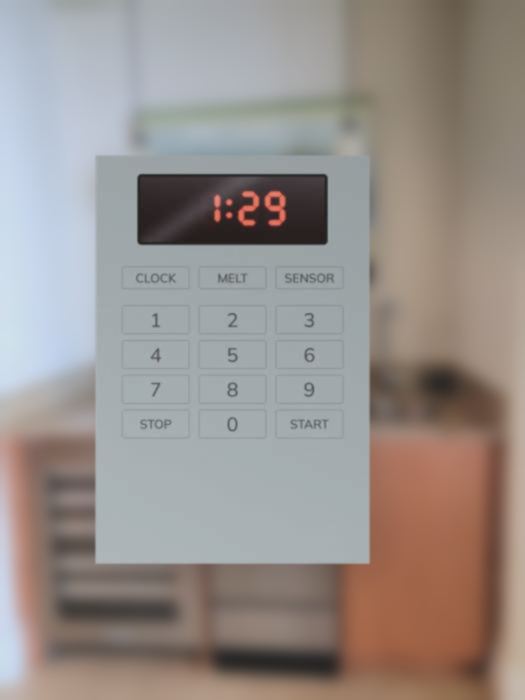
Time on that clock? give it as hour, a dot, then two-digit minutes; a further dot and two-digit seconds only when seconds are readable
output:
1.29
